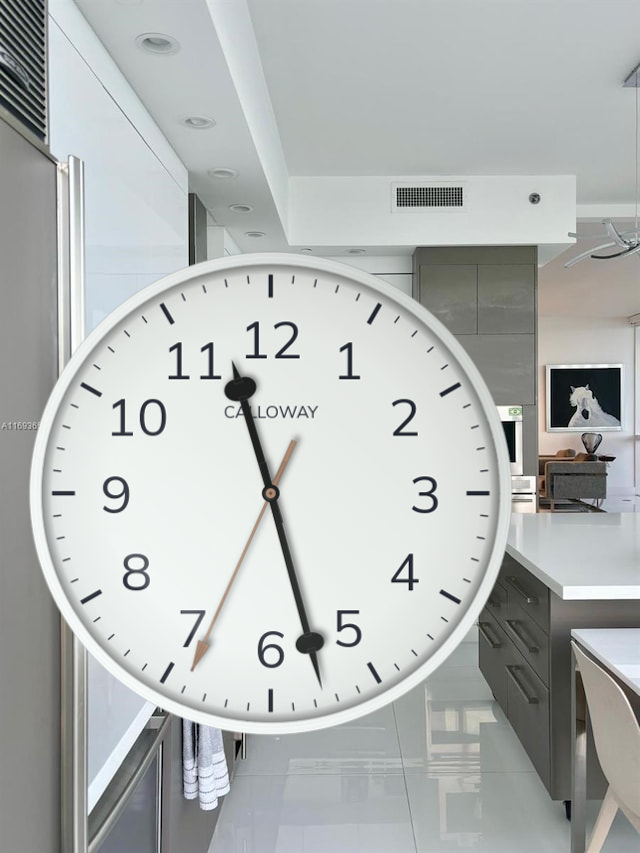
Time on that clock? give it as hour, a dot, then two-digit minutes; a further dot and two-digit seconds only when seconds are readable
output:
11.27.34
